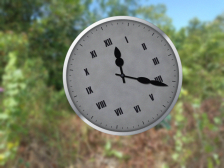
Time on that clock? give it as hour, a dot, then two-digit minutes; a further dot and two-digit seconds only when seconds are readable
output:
12.21
